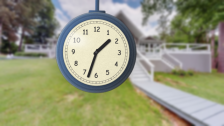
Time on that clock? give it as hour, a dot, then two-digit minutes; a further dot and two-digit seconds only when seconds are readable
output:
1.33
